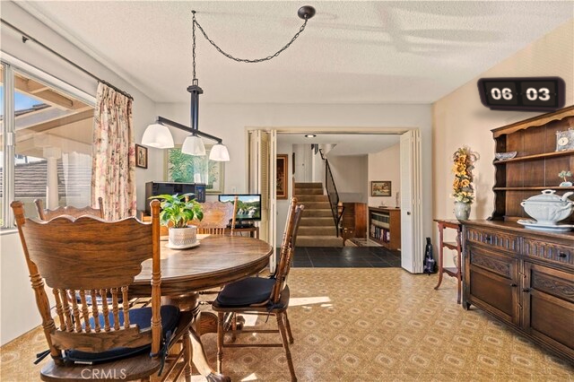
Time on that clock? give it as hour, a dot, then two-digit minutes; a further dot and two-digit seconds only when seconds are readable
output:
6.03
